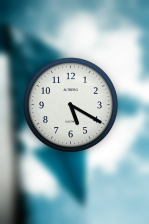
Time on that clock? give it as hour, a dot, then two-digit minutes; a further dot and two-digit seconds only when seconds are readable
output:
5.20
